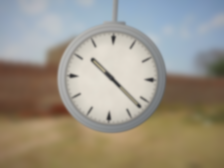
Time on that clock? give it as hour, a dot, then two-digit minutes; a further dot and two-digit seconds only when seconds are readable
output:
10.22
